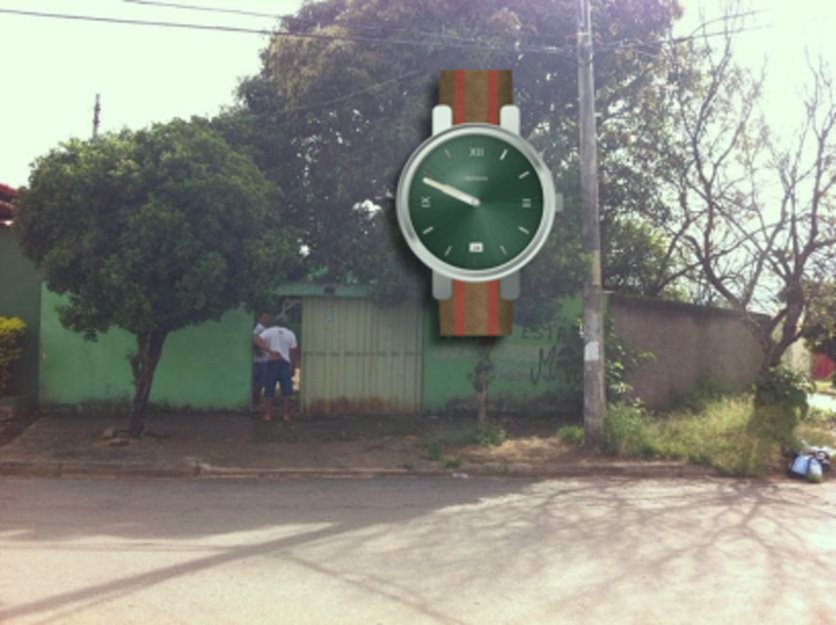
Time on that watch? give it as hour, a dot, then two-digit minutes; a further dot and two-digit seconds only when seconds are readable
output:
9.49
